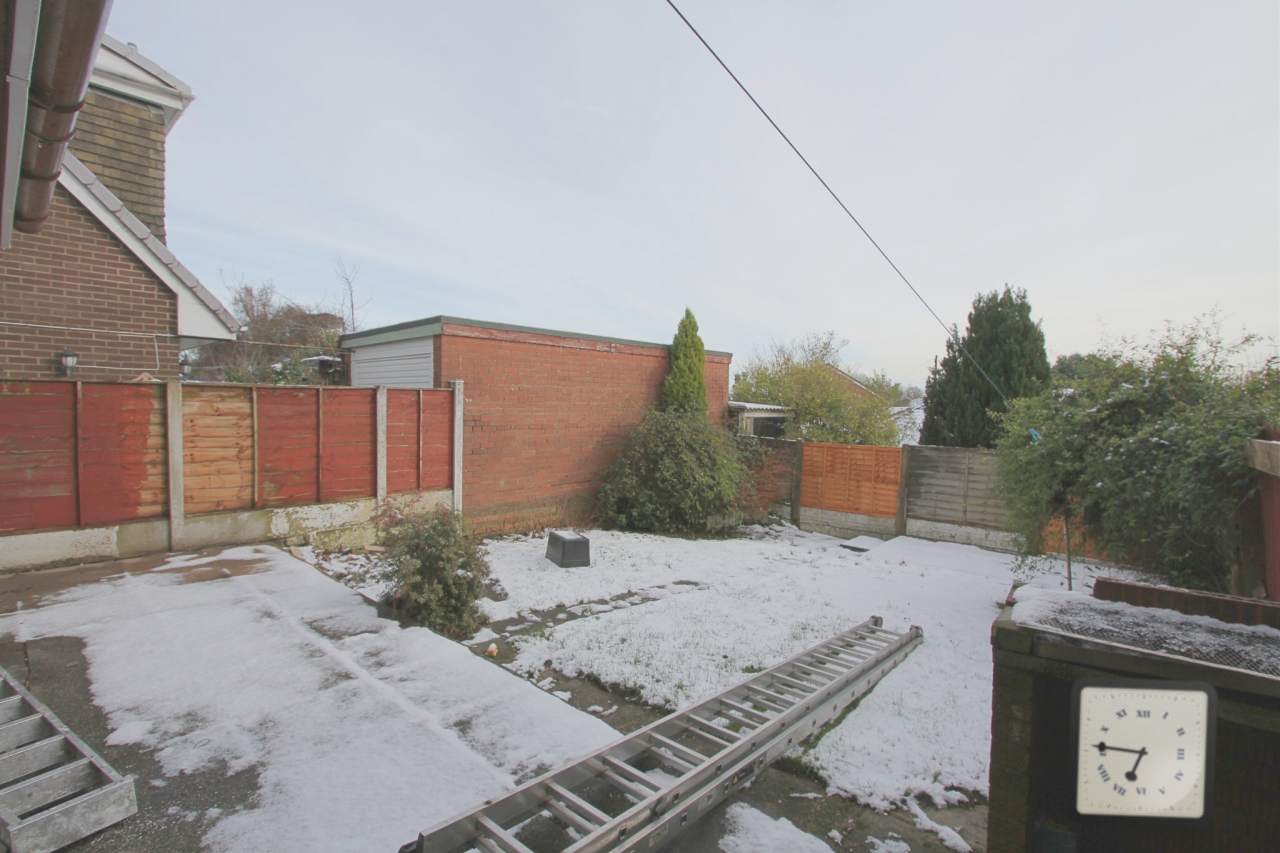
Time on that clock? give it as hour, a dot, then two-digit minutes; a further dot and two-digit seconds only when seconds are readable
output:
6.46
